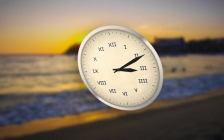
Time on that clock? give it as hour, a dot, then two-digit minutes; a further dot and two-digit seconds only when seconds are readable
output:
3.11
